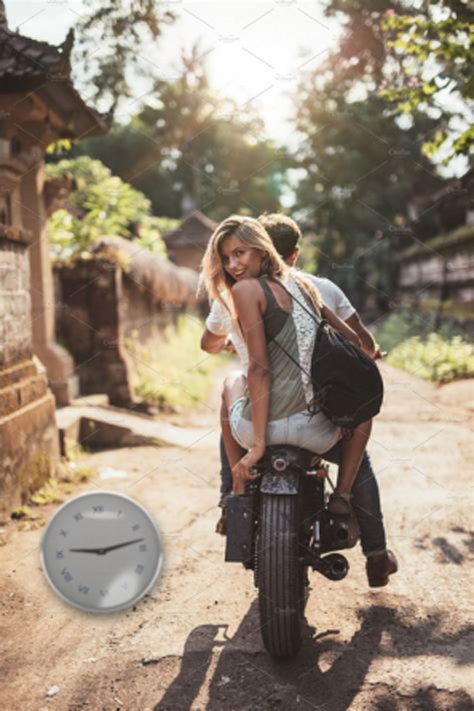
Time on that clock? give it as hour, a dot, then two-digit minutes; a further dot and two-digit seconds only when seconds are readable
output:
9.13
